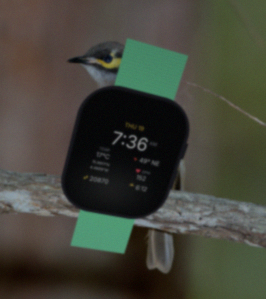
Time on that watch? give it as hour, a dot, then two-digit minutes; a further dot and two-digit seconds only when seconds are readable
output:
7.36
